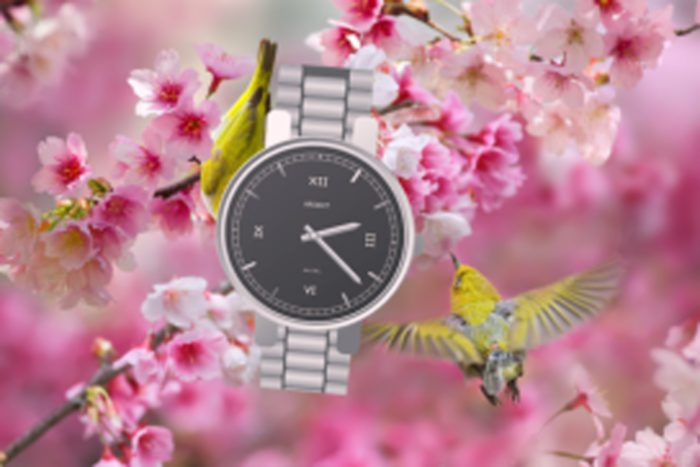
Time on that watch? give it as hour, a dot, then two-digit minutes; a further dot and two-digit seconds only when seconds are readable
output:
2.22
